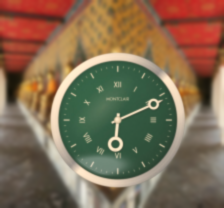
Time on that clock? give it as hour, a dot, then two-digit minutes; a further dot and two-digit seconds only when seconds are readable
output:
6.11
